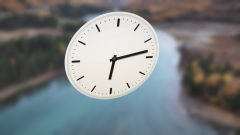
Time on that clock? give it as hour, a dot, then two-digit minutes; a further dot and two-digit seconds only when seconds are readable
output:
6.13
